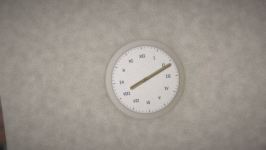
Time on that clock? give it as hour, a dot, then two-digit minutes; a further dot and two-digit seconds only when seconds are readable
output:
8.11
